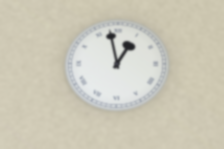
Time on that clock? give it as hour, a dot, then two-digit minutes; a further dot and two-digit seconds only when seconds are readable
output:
12.58
